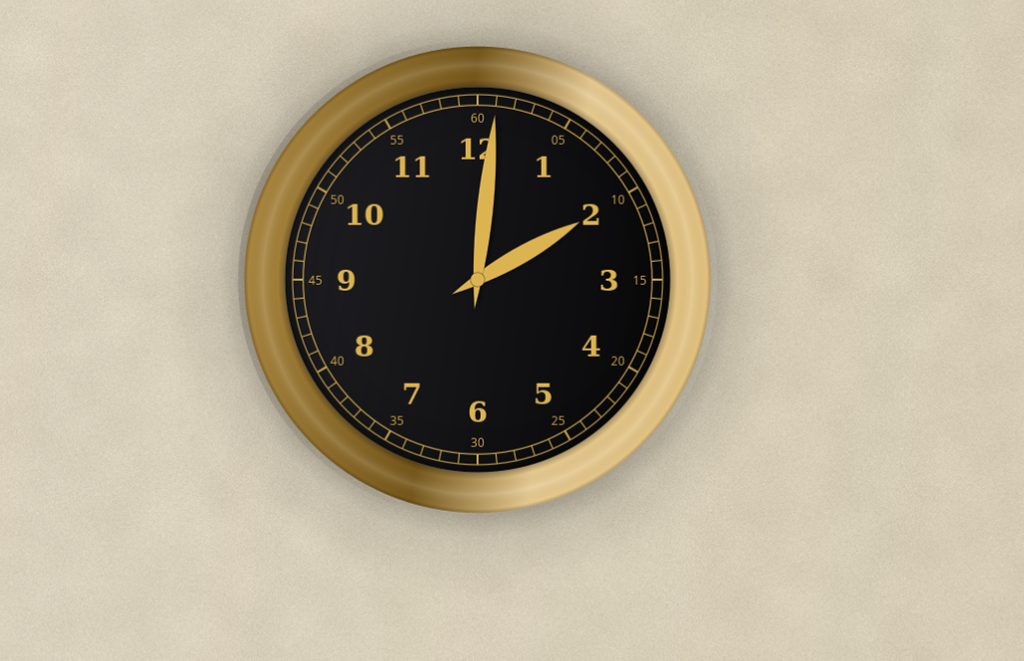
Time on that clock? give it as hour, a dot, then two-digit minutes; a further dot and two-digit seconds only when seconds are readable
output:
2.01
